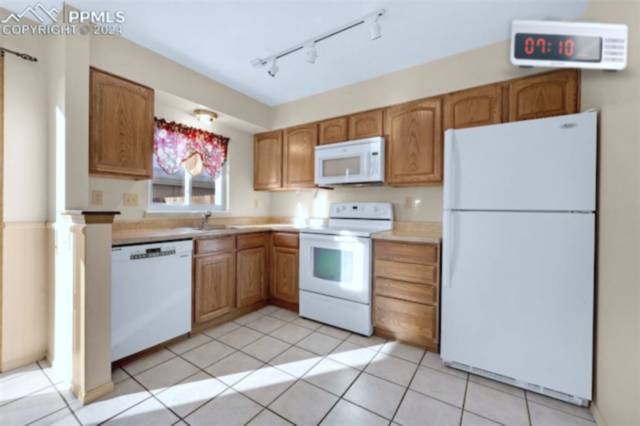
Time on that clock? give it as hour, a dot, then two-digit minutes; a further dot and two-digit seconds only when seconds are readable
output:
7.10
